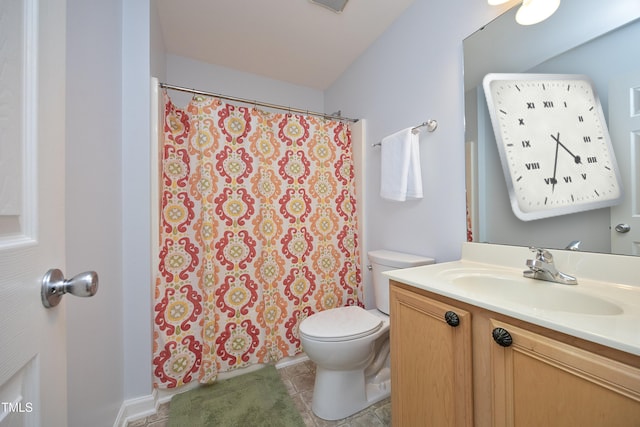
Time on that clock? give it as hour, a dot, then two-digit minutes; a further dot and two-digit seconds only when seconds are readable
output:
4.34
